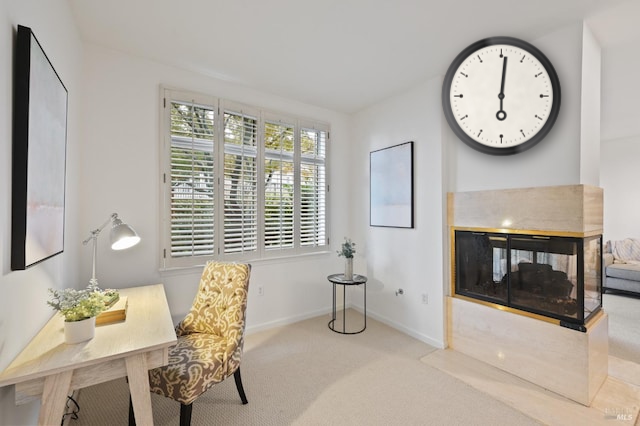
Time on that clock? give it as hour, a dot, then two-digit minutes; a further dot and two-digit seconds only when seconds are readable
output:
6.01
